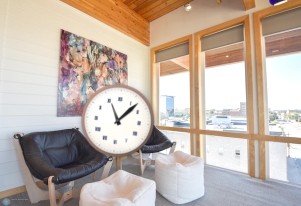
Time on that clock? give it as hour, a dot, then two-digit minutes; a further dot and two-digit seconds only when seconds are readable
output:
11.07
